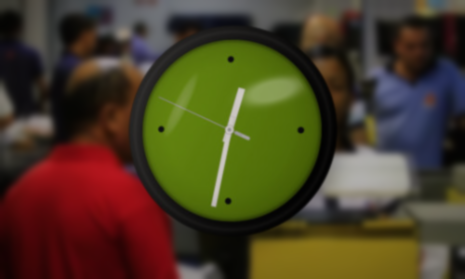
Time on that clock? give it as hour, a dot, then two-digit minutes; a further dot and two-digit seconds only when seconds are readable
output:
12.31.49
